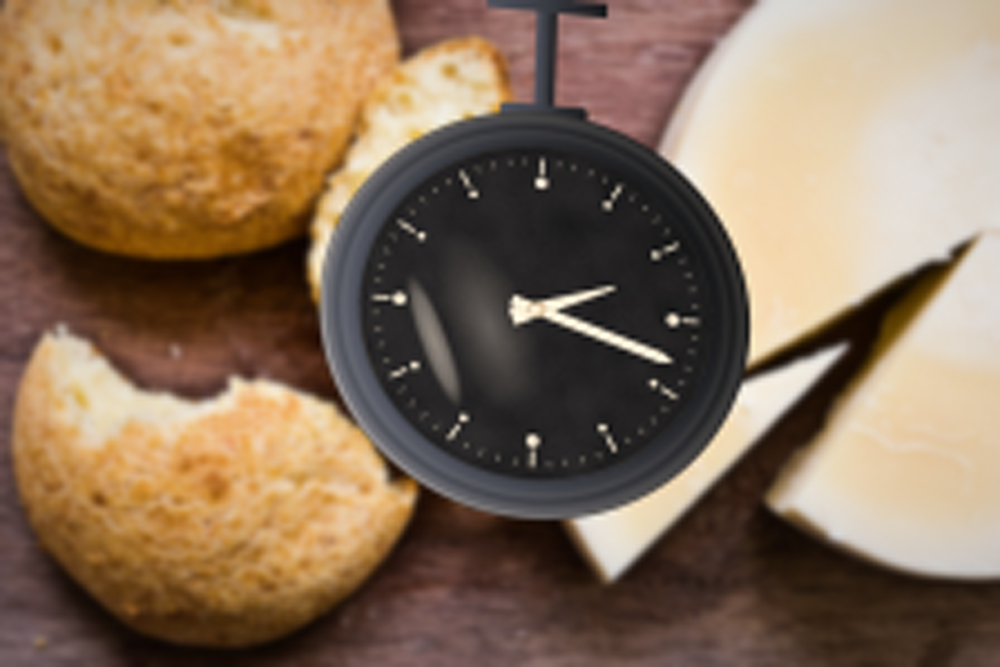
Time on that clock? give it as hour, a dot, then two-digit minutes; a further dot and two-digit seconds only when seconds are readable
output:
2.18
